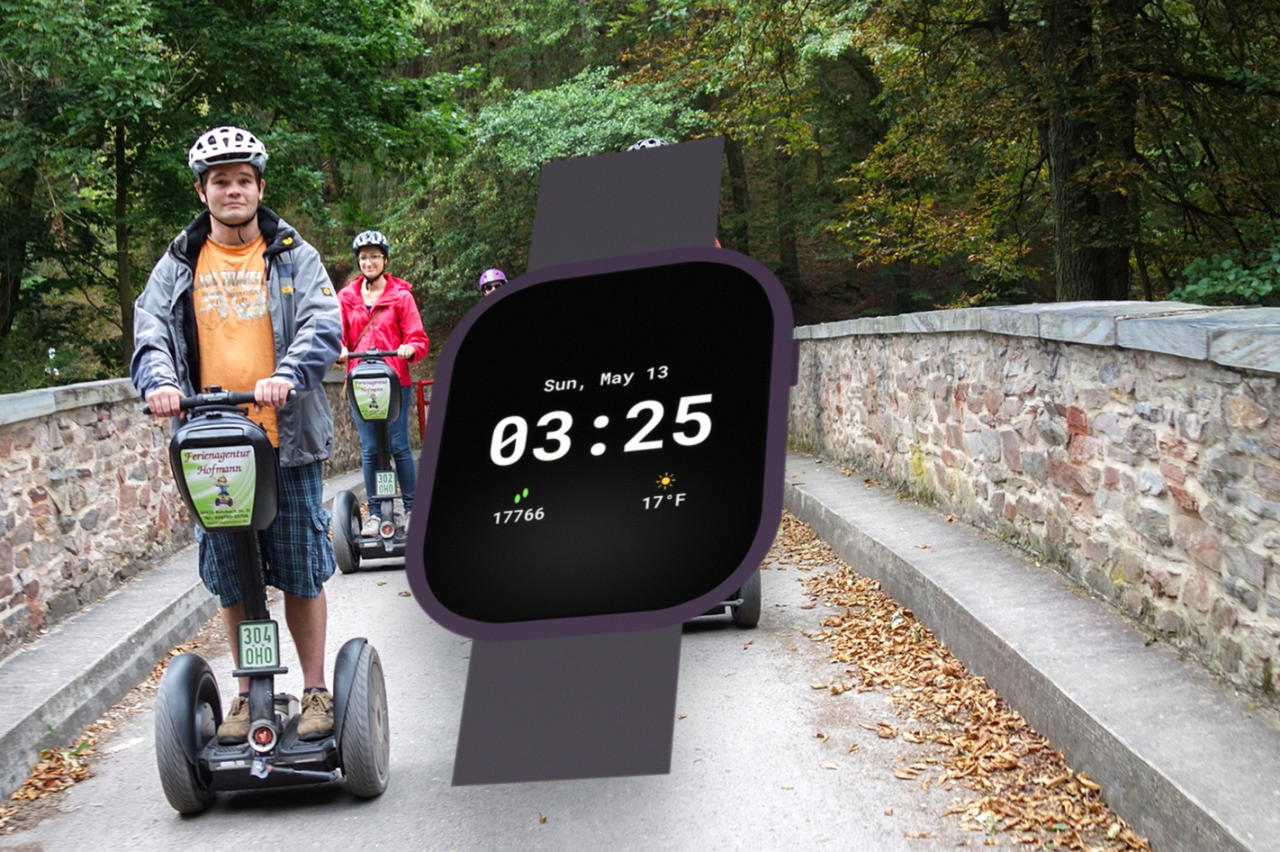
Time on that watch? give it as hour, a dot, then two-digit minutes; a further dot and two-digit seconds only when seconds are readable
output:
3.25
